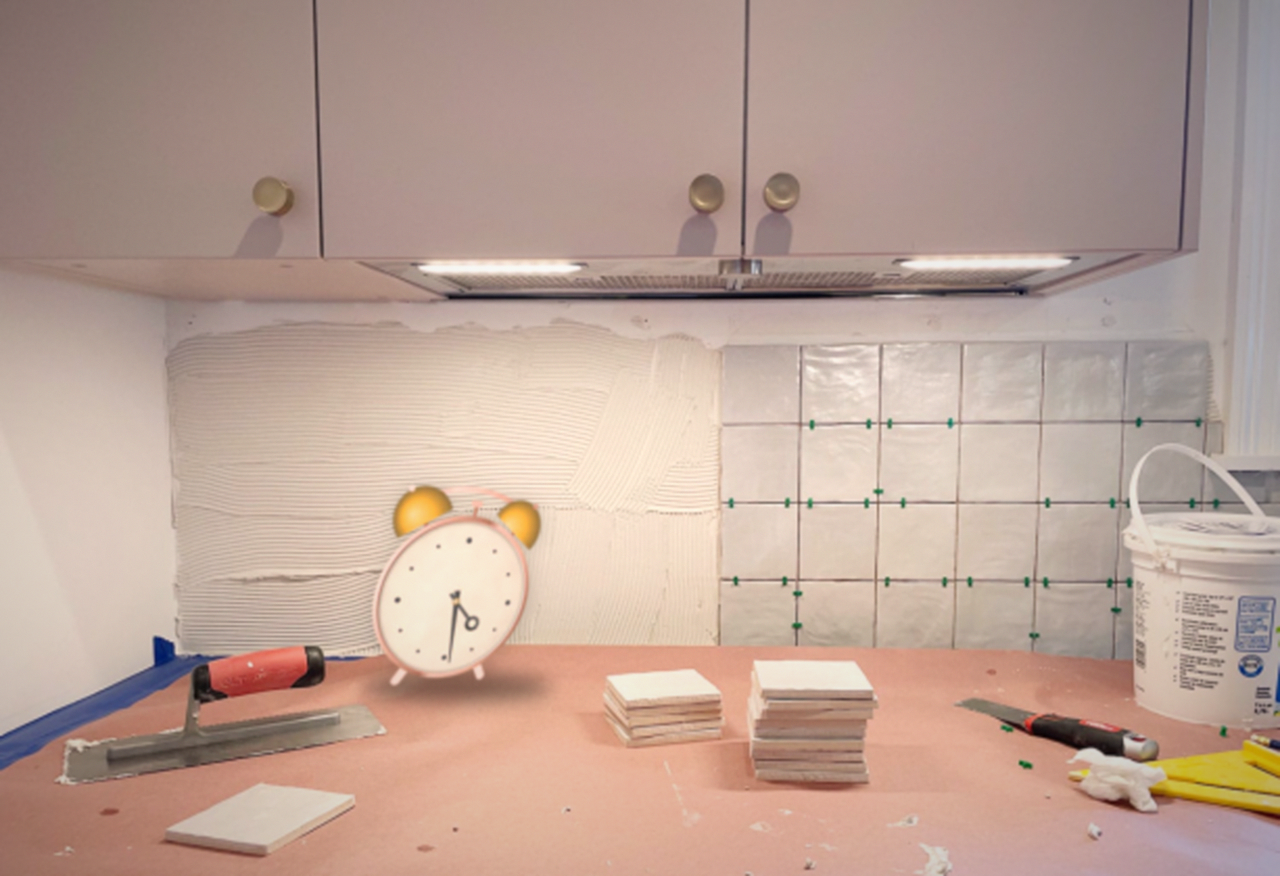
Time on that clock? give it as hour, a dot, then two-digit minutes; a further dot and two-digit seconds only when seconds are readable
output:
4.29
